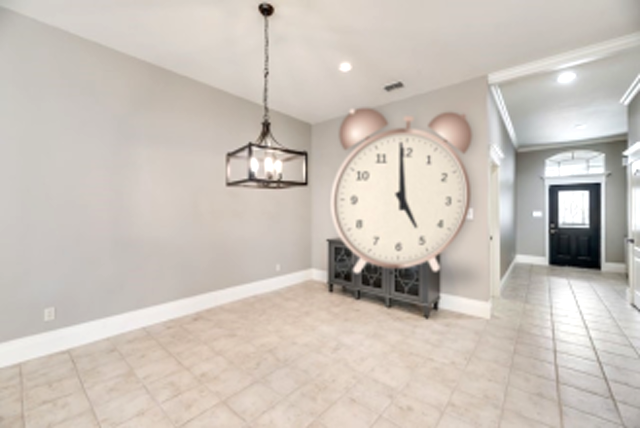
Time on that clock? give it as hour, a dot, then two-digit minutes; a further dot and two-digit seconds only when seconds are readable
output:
4.59
